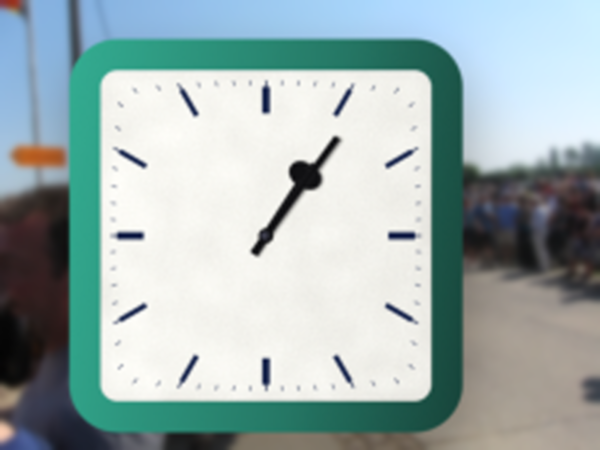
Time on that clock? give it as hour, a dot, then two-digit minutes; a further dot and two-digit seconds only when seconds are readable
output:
1.06
